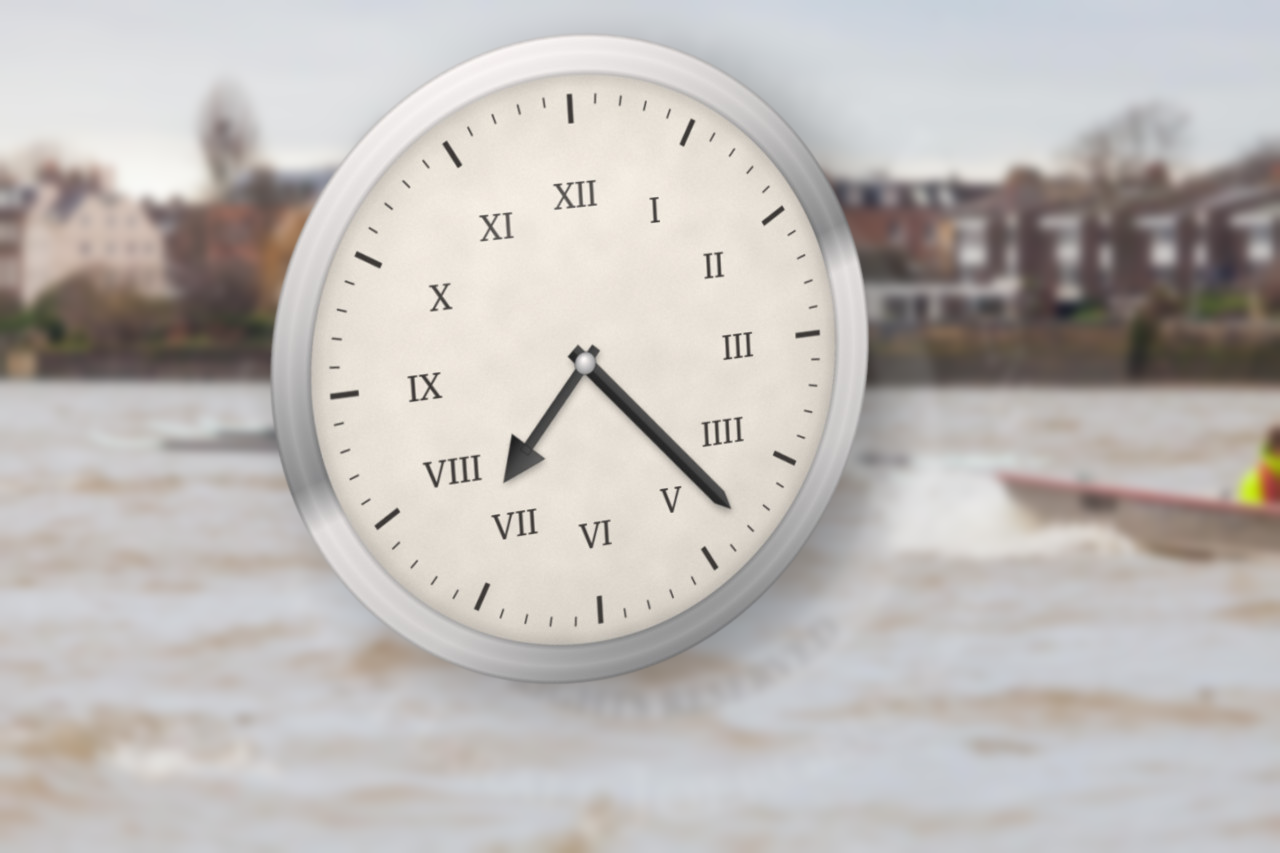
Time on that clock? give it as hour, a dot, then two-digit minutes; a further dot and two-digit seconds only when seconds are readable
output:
7.23
